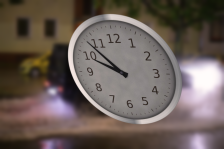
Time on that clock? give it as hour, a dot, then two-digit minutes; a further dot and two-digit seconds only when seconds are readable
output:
9.53
